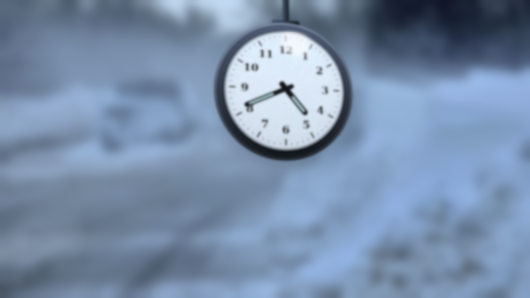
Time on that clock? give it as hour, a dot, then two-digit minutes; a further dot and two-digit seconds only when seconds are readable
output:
4.41
